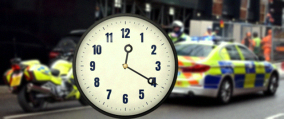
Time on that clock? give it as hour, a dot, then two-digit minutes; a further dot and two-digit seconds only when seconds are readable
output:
12.20
